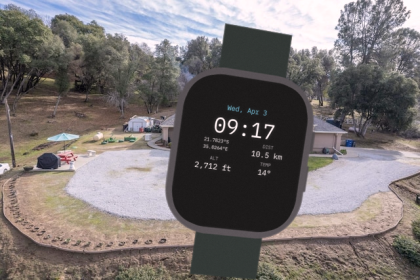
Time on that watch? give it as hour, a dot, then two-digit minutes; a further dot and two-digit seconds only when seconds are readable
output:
9.17
